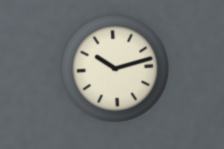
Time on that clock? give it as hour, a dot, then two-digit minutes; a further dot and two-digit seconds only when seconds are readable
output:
10.13
